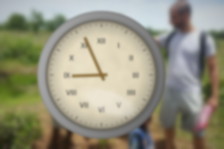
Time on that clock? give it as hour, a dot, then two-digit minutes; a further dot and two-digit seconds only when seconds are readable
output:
8.56
